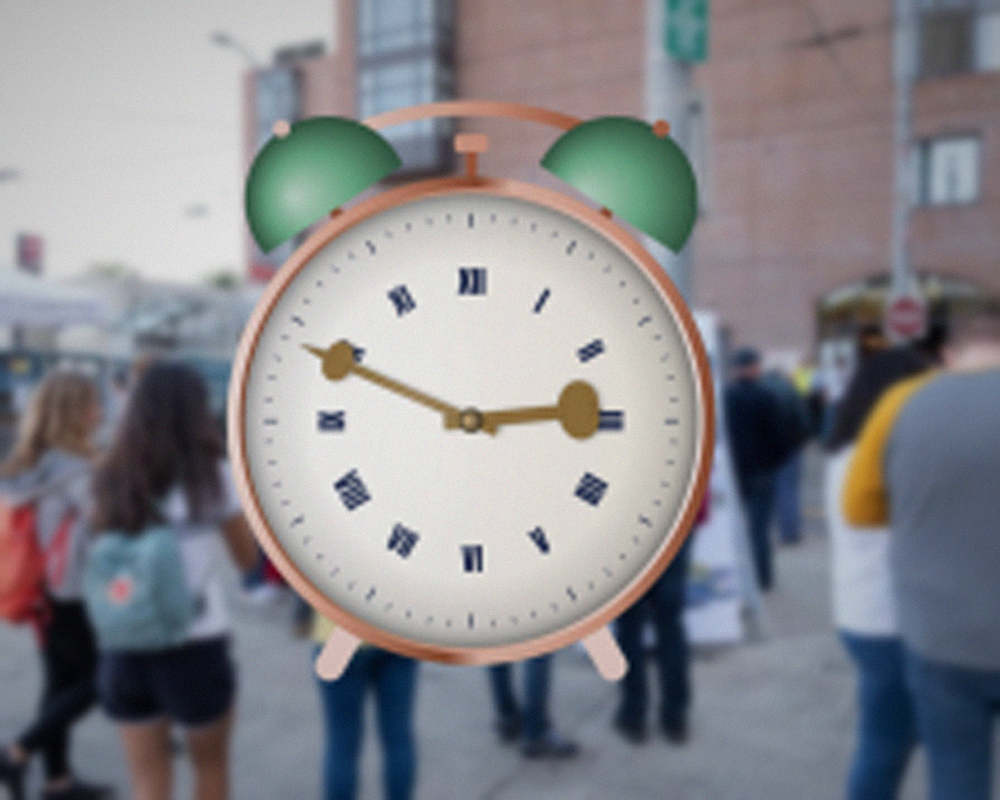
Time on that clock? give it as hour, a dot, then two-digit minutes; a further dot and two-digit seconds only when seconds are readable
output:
2.49
